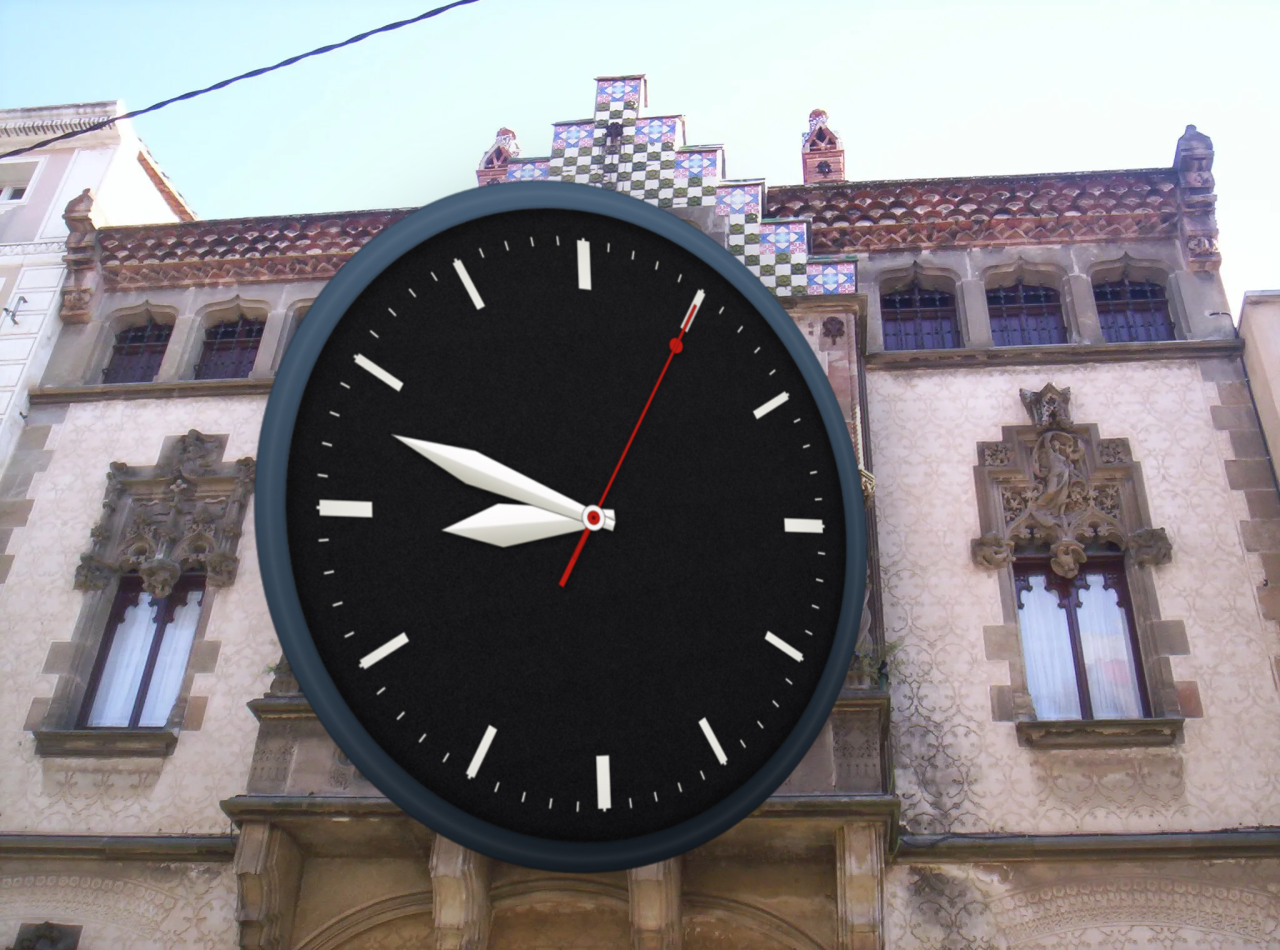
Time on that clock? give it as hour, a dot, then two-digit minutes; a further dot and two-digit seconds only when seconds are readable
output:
8.48.05
